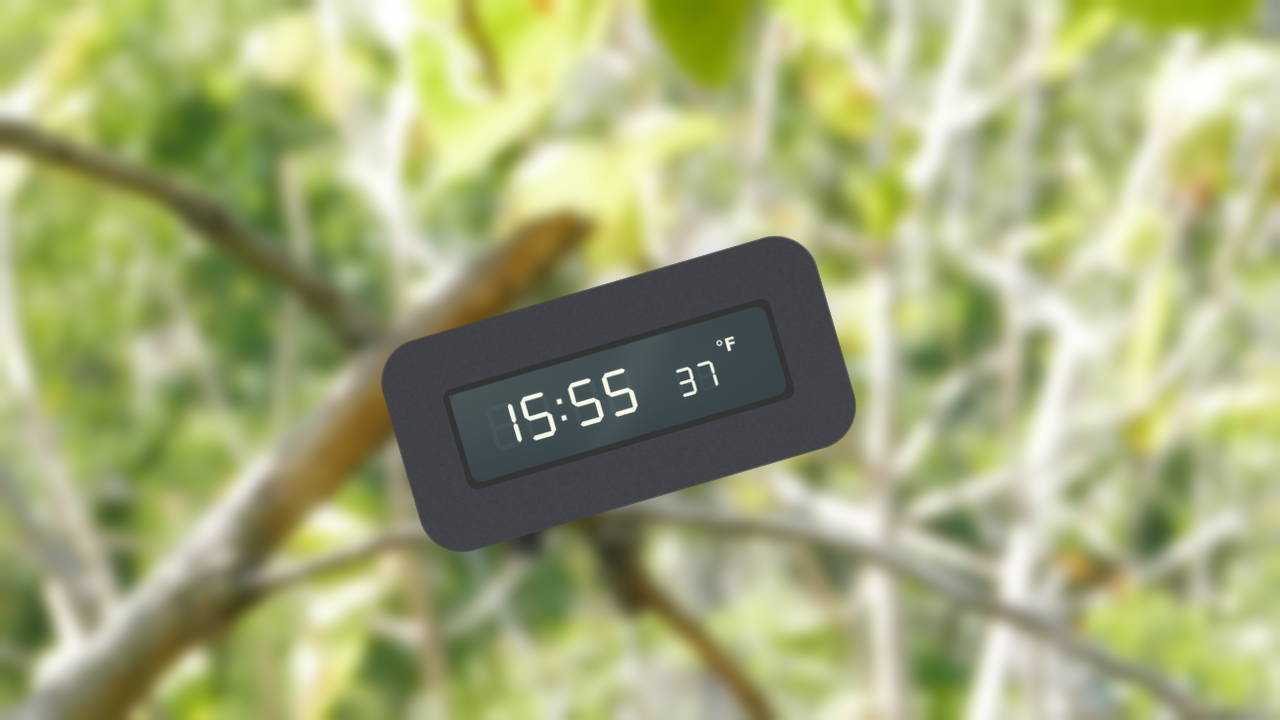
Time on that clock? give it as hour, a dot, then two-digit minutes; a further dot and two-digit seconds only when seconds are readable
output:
15.55
